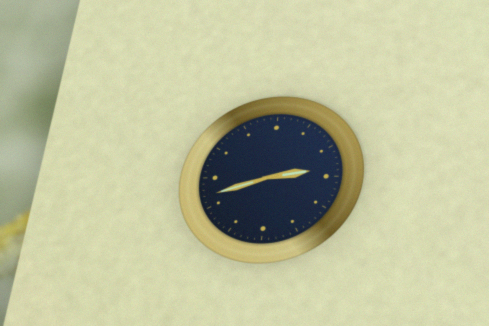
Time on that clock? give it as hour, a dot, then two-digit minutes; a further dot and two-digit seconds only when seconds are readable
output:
2.42
